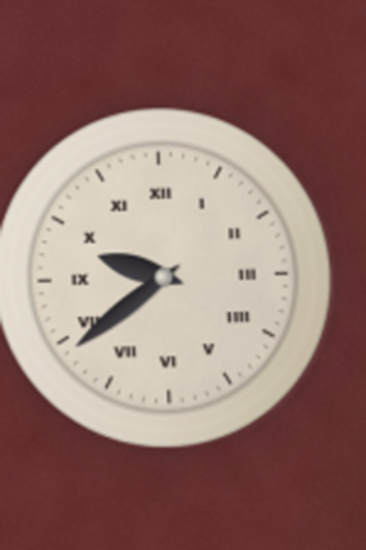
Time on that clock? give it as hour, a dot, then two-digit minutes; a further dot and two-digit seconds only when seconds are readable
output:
9.39
